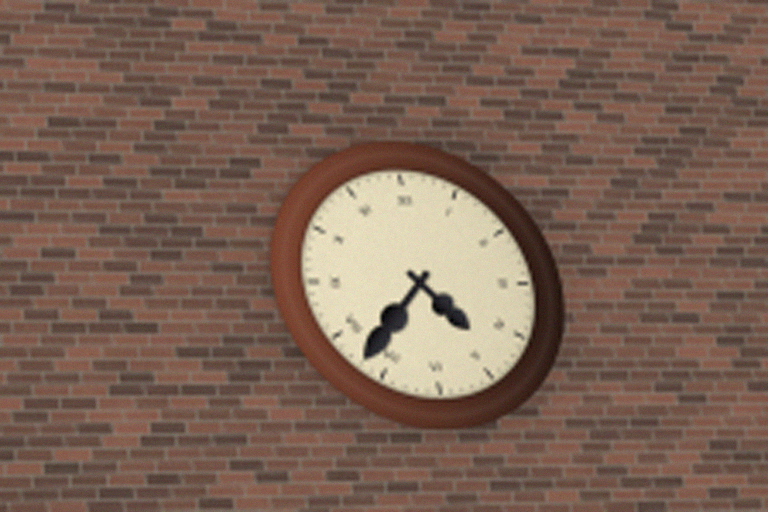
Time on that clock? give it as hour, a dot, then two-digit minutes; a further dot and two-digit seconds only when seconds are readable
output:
4.37
